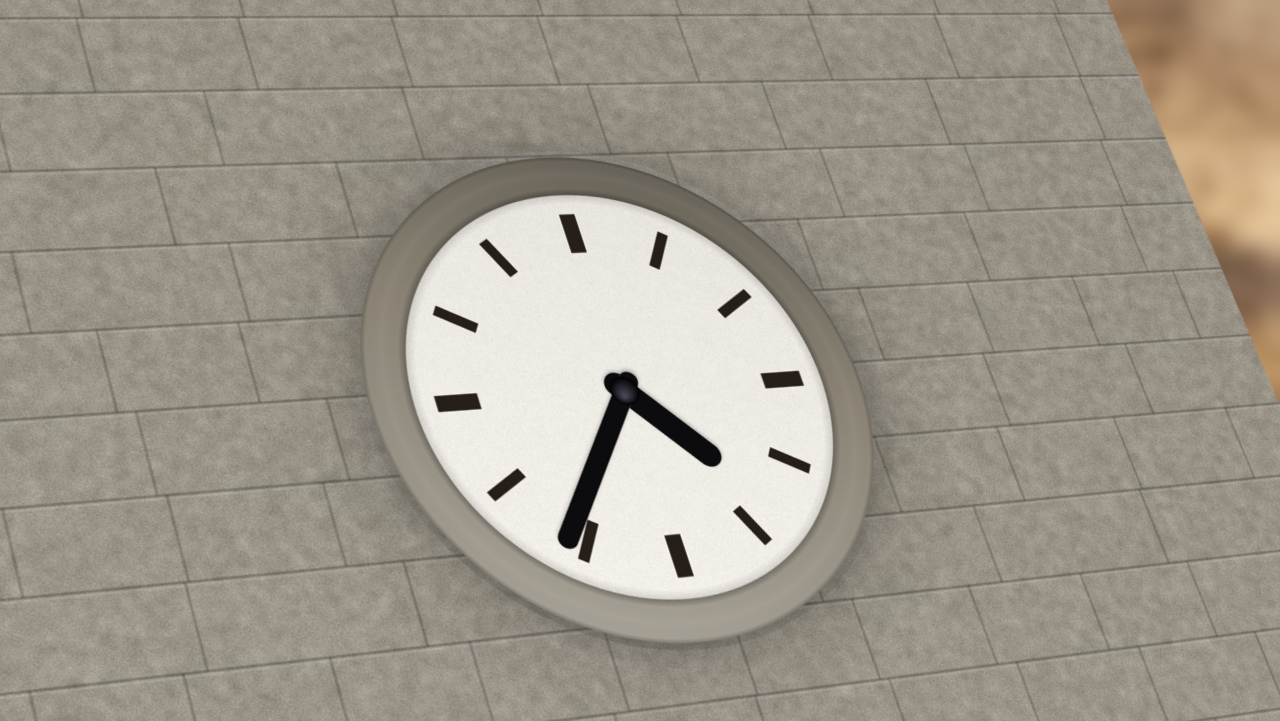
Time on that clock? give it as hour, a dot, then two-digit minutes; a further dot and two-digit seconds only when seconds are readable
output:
4.36
